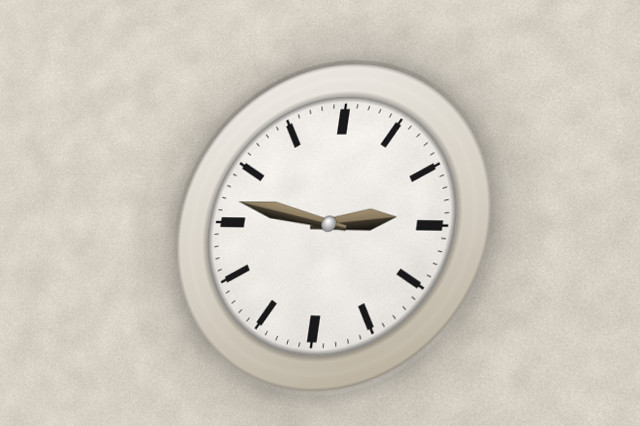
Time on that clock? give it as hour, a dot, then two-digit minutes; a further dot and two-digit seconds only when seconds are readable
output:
2.47
